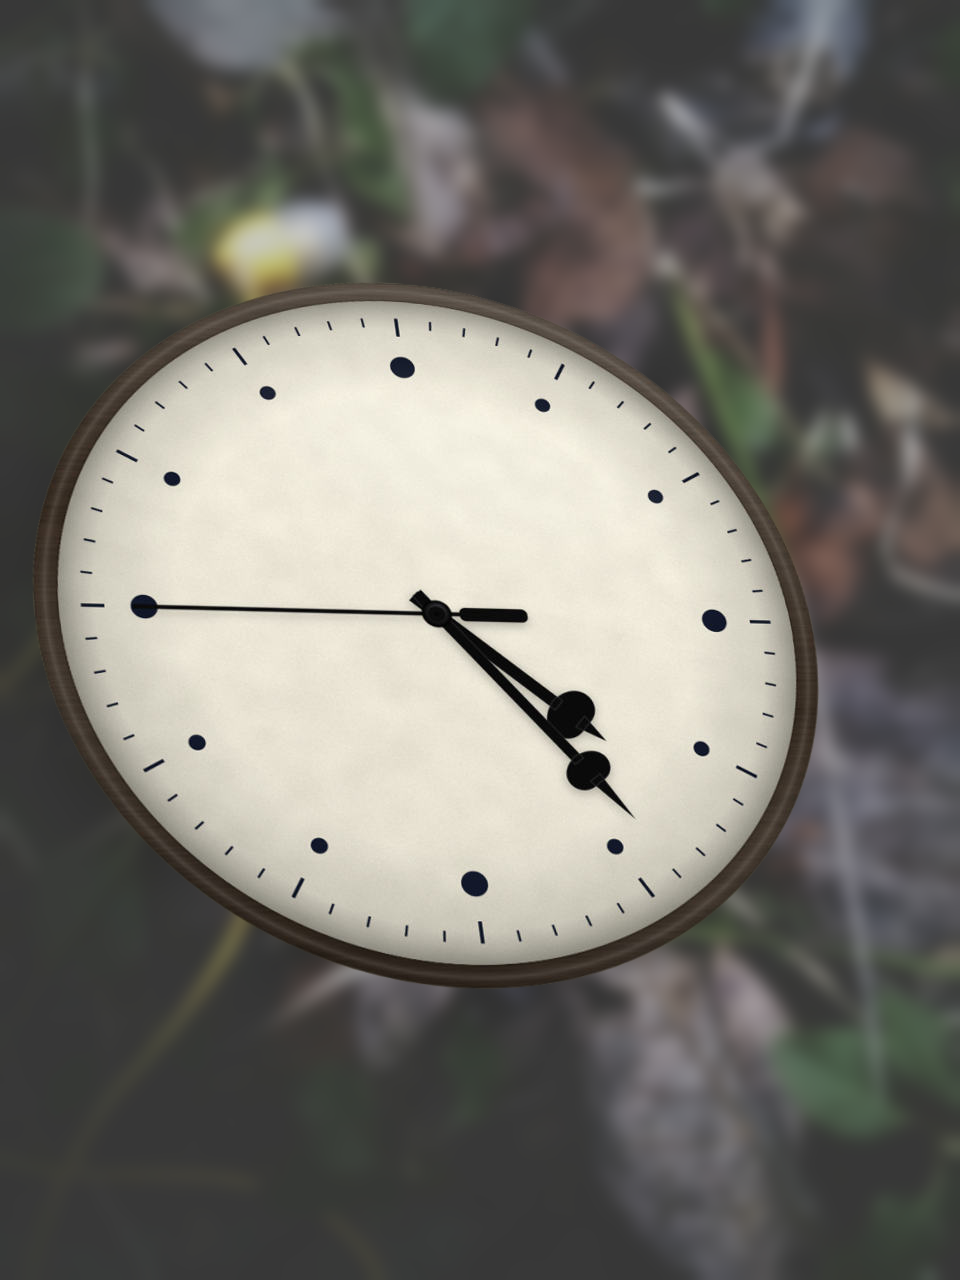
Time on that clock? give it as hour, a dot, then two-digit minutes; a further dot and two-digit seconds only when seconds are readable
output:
4.23.45
